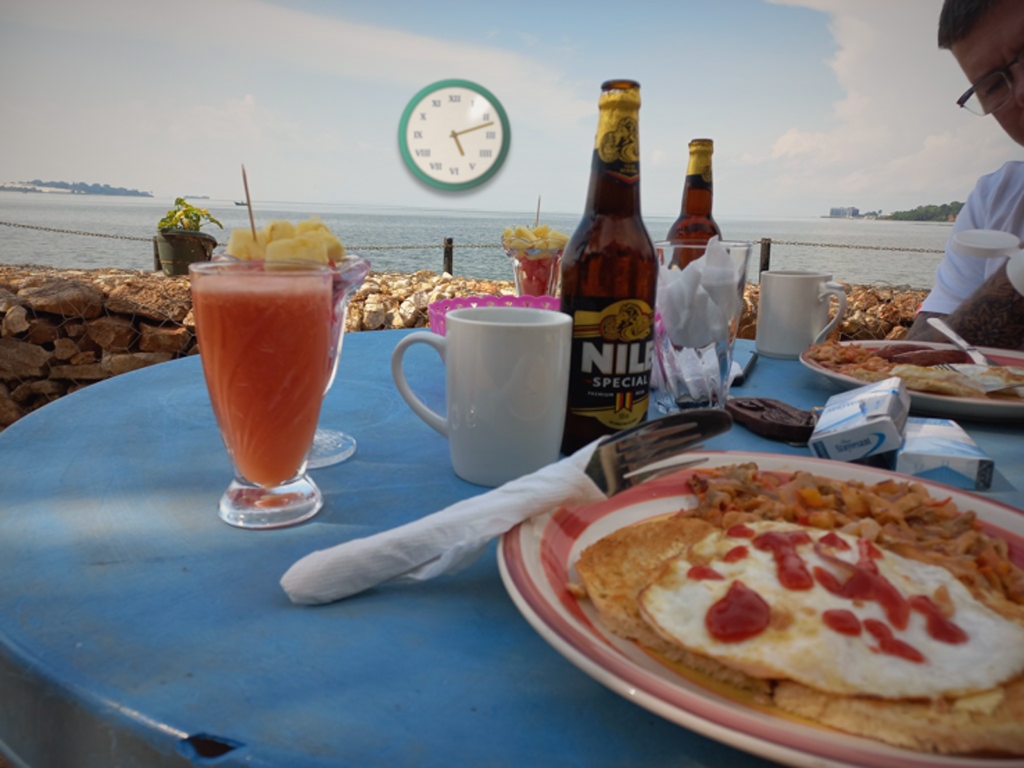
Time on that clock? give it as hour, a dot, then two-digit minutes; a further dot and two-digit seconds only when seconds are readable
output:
5.12
